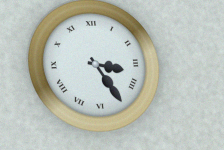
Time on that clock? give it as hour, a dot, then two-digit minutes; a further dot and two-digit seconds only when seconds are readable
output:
3.25
